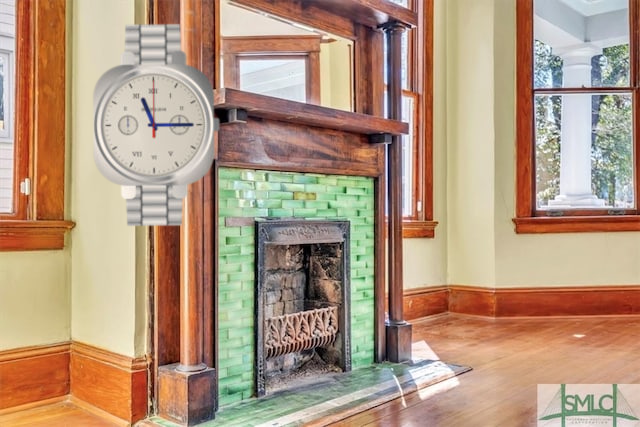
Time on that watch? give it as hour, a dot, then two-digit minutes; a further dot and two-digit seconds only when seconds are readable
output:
11.15
